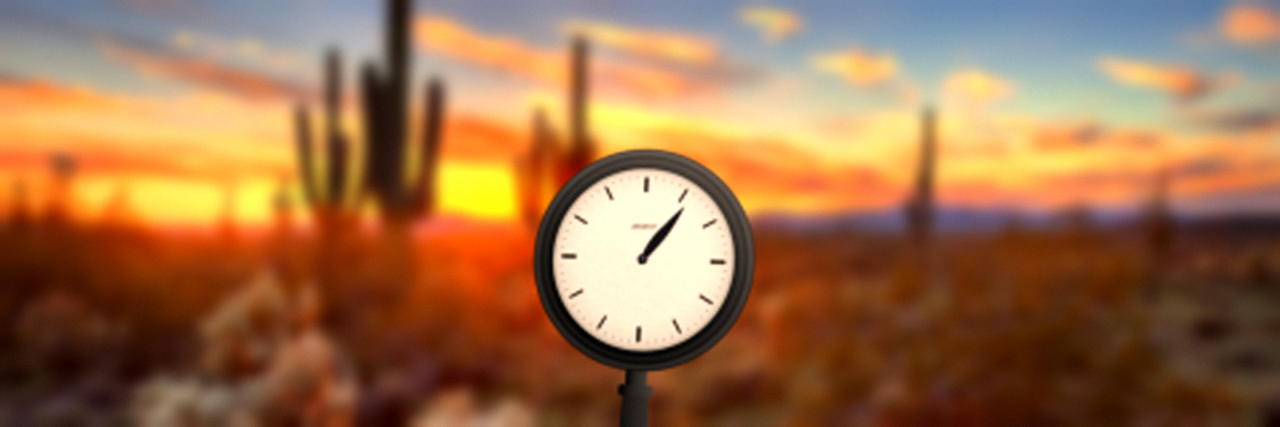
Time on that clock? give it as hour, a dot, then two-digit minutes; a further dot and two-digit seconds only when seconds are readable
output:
1.06
